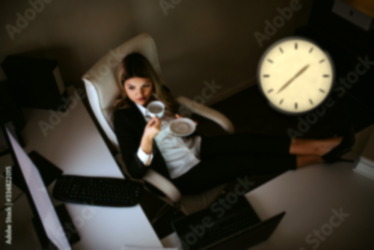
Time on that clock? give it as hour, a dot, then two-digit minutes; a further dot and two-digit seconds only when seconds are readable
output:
1.38
